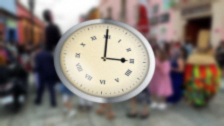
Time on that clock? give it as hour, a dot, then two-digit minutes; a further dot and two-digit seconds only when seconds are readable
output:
3.00
